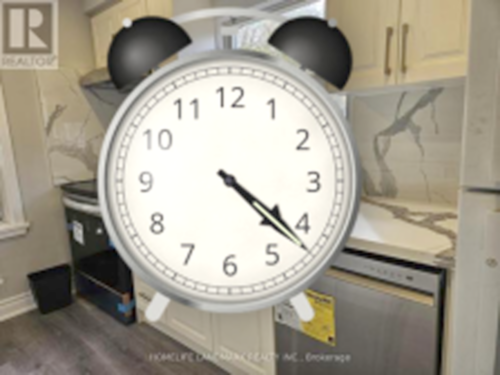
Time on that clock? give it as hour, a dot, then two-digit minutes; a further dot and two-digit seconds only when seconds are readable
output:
4.22
